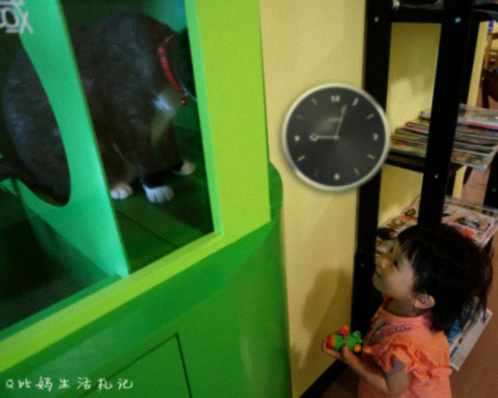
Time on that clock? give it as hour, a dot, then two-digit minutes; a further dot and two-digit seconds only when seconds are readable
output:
9.03
